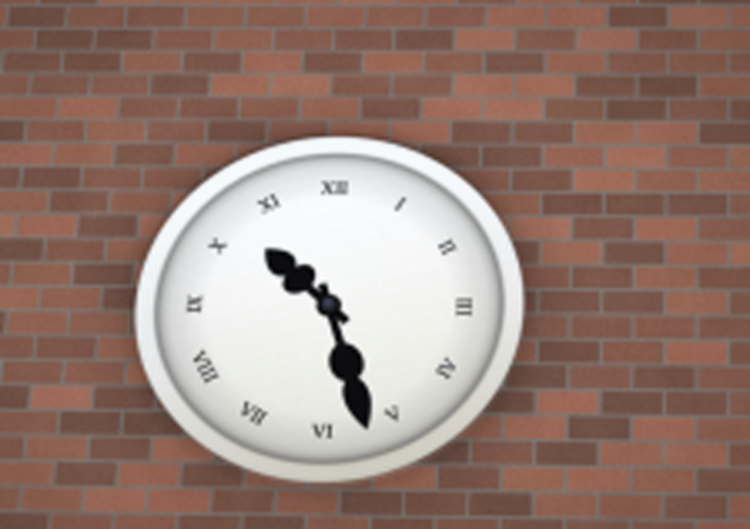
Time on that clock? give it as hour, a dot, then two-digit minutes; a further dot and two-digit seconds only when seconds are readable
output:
10.27
